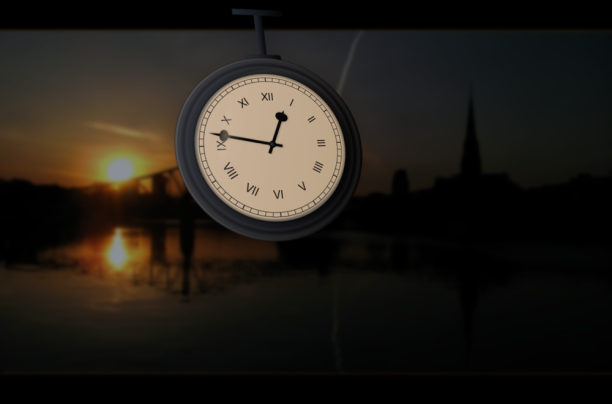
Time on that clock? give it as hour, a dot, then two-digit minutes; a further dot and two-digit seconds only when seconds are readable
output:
12.47
